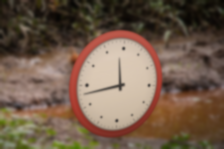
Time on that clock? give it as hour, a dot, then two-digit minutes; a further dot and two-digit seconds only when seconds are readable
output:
11.43
